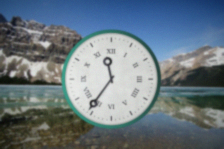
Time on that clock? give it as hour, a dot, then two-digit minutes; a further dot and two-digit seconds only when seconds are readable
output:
11.36
